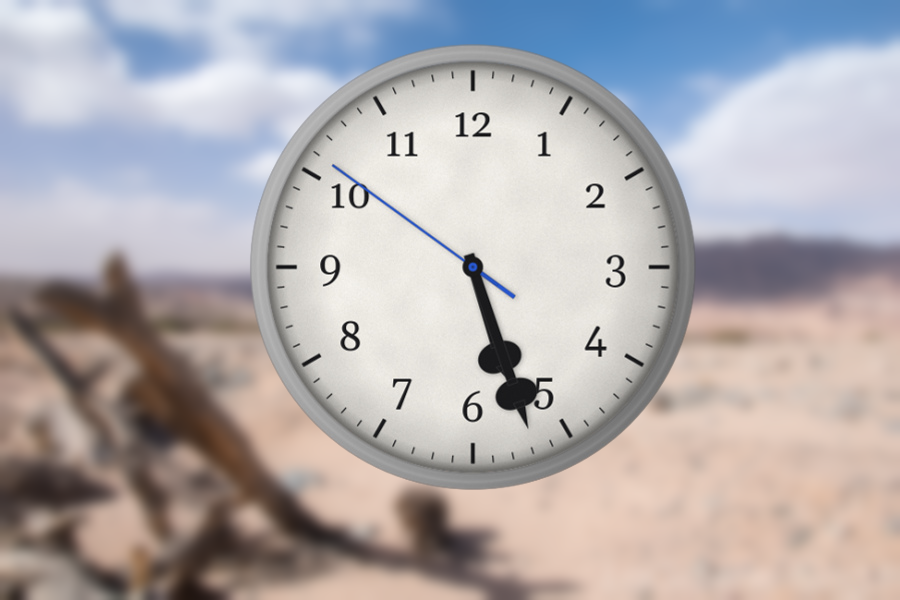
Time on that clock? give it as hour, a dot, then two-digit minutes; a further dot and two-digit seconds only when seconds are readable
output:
5.26.51
